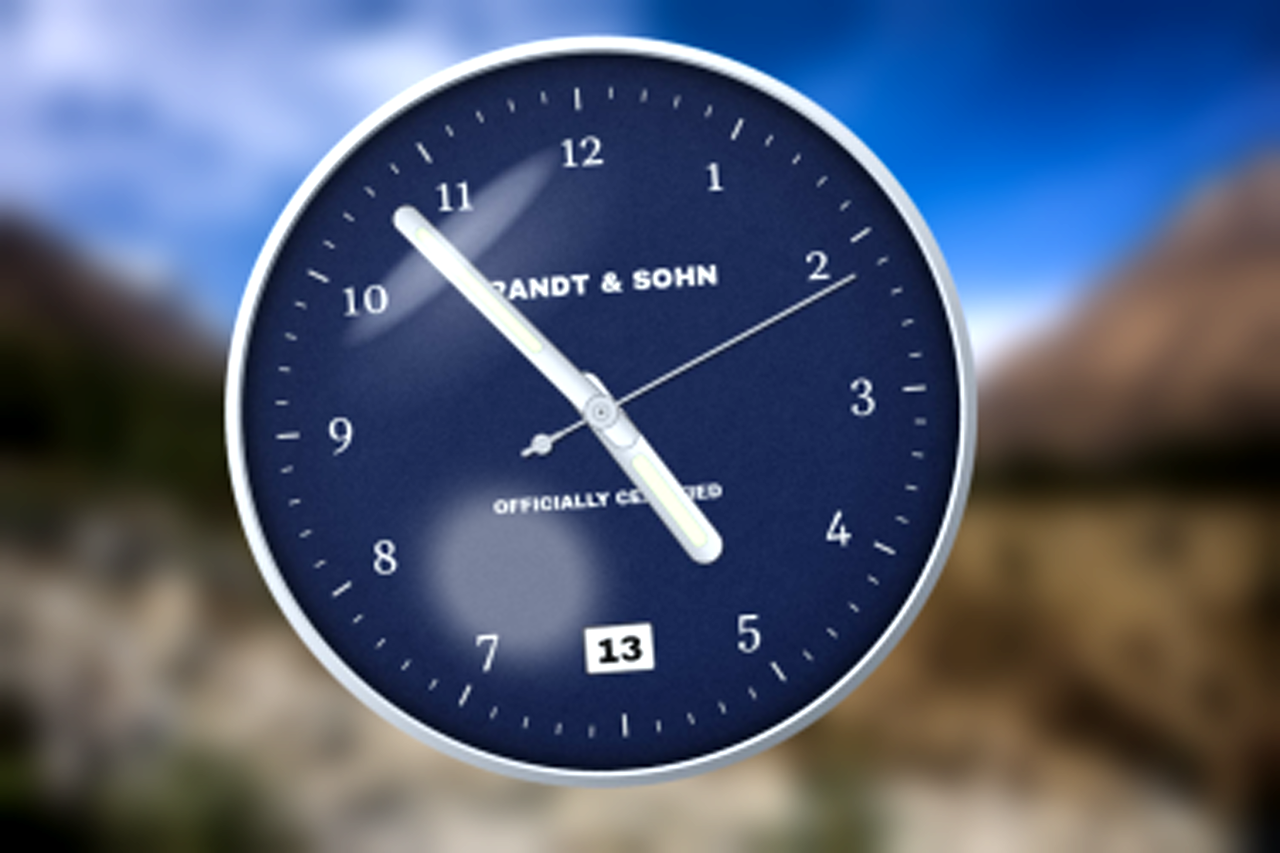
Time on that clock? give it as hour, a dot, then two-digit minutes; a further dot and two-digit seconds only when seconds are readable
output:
4.53.11
